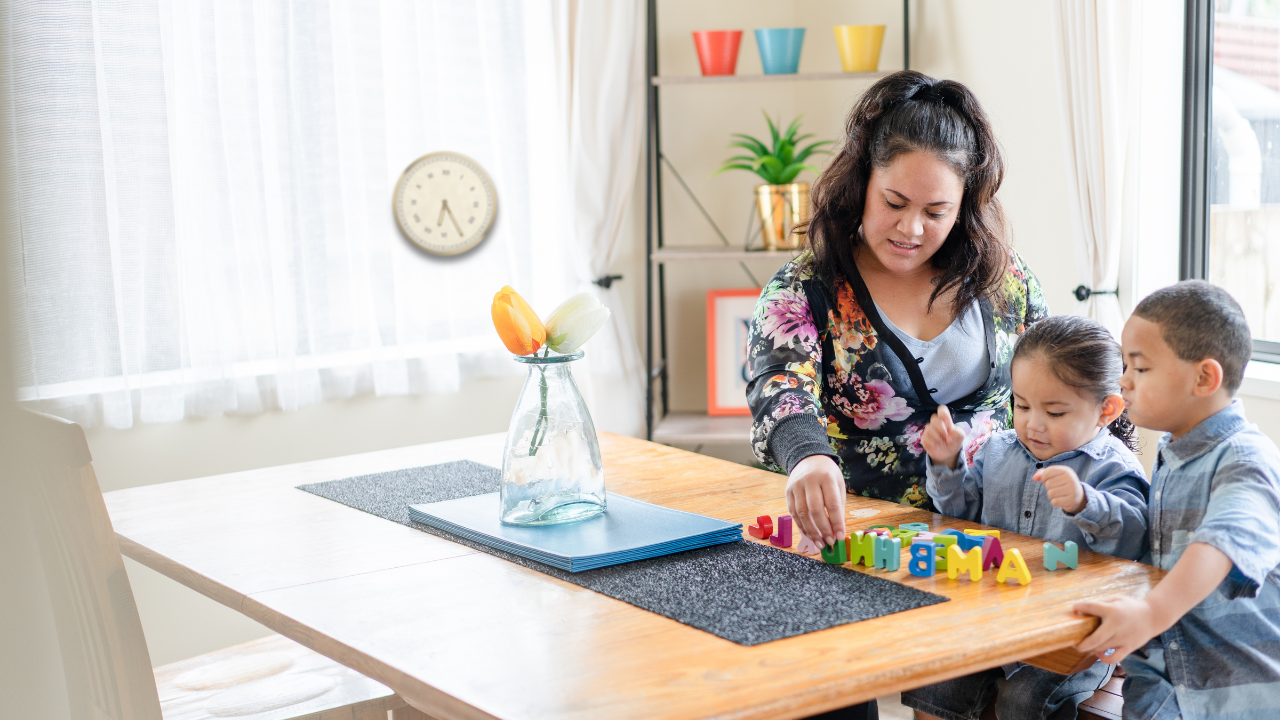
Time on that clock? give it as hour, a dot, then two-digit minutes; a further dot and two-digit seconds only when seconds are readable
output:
6.25
